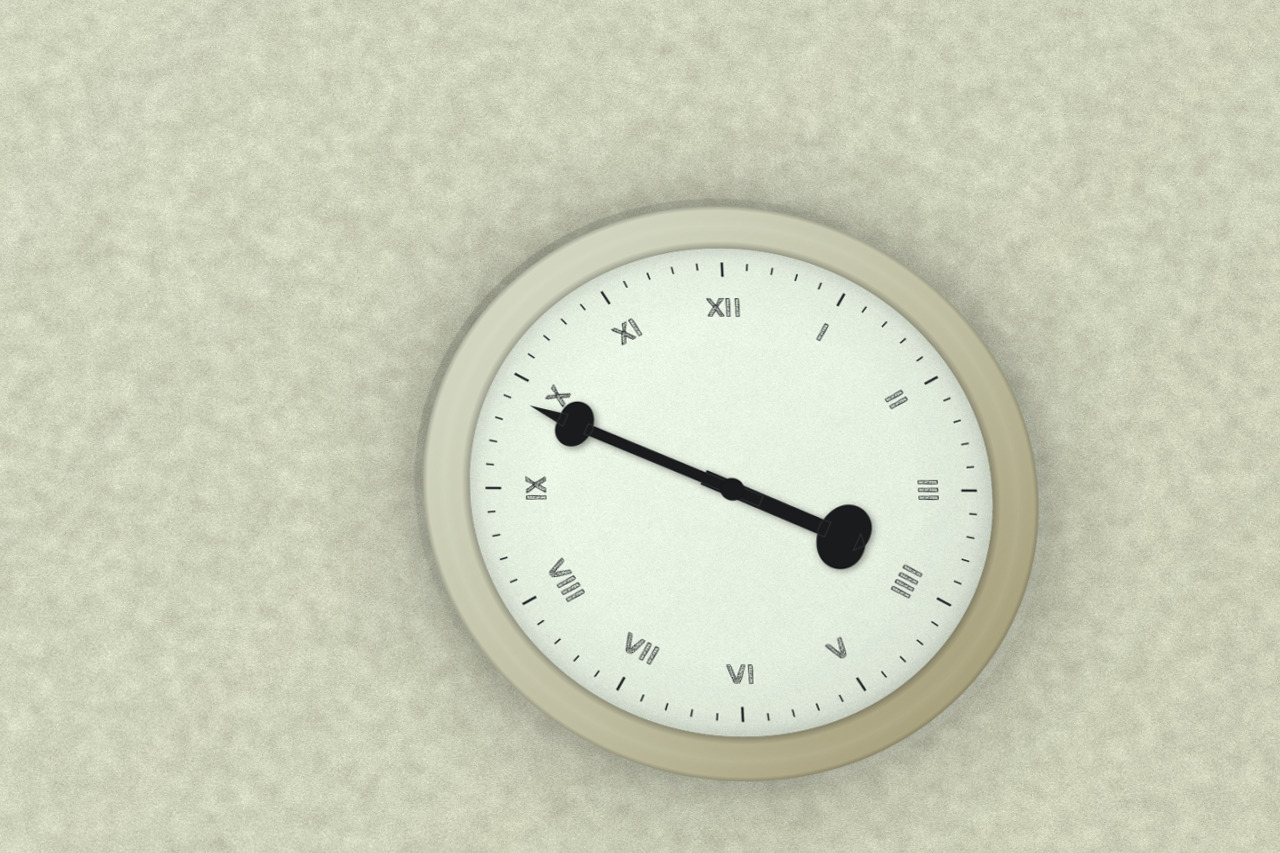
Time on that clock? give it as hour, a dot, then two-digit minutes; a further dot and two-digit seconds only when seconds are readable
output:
3.49
